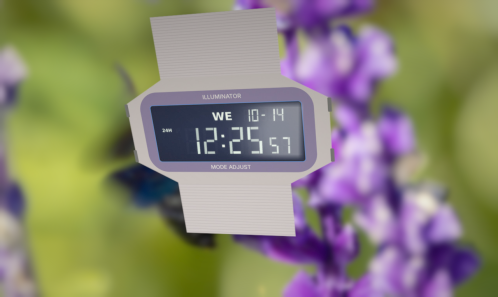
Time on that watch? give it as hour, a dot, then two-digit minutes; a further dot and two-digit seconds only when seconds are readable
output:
12.25.57
